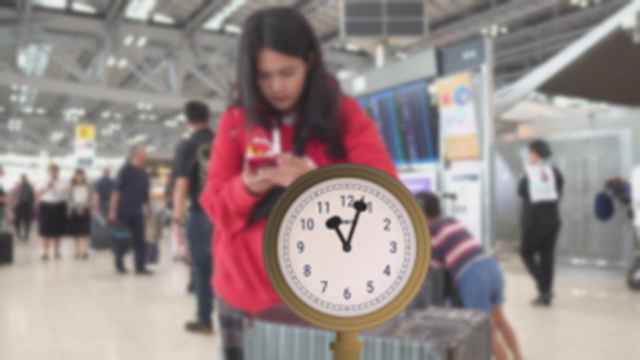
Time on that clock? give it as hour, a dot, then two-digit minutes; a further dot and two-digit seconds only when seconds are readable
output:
11.03
